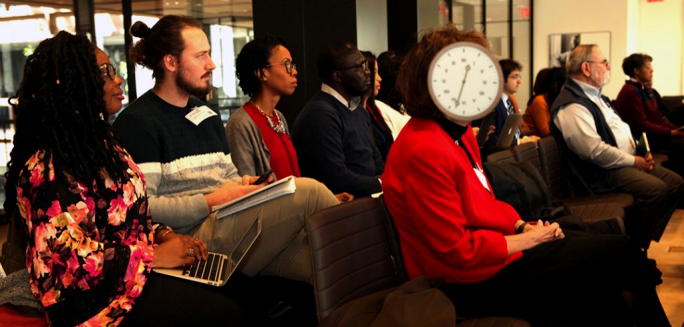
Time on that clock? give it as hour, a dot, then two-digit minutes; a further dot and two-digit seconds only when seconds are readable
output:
12.33
